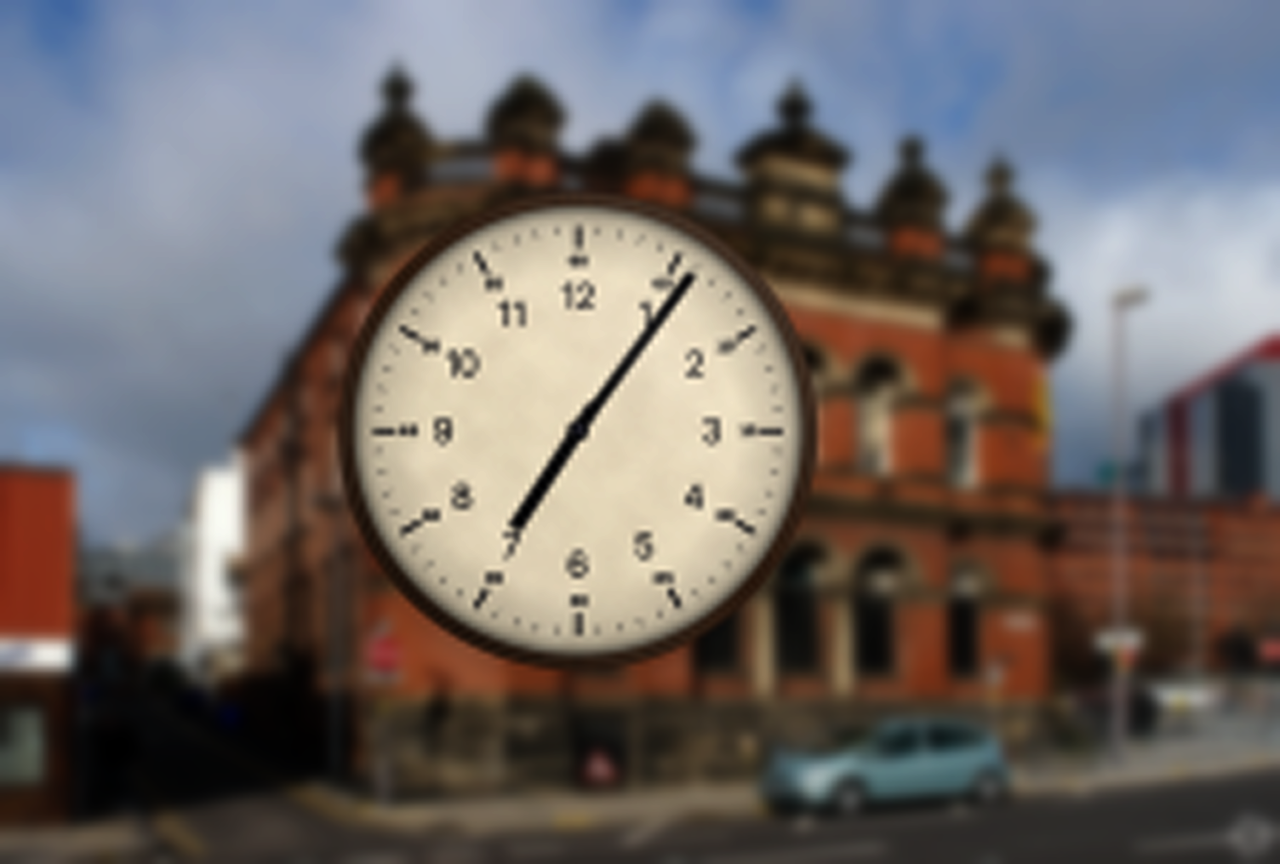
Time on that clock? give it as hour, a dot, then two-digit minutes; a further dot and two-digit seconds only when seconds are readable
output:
7.06
